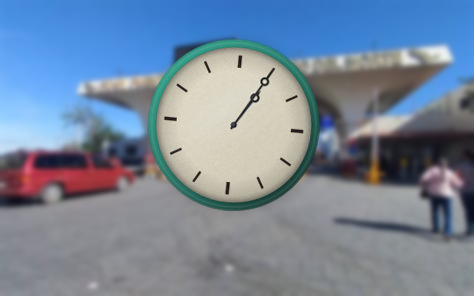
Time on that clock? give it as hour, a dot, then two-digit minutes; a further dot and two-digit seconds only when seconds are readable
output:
1.05
